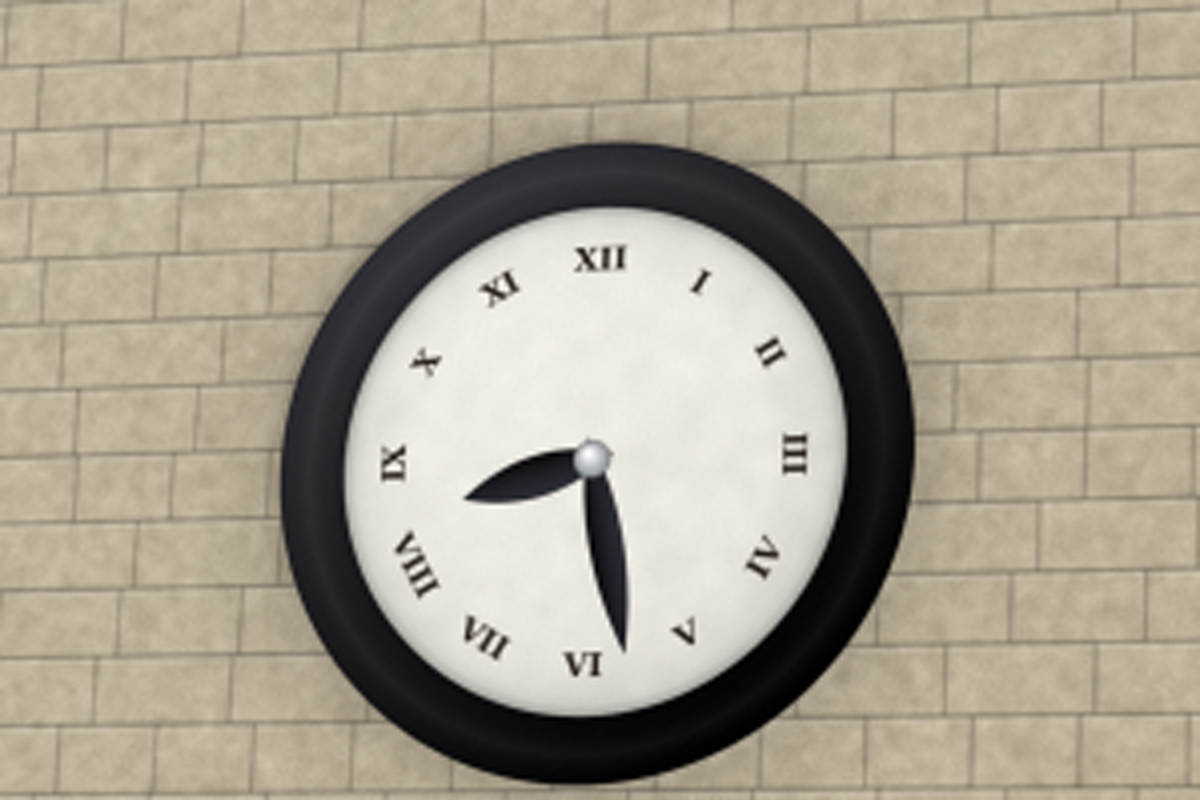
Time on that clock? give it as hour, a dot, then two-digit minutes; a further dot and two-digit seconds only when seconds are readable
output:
8.28
